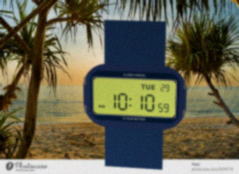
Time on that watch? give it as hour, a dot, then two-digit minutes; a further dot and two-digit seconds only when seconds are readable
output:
10.10
